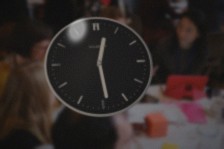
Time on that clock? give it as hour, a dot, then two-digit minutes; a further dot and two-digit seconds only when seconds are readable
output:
12.29
